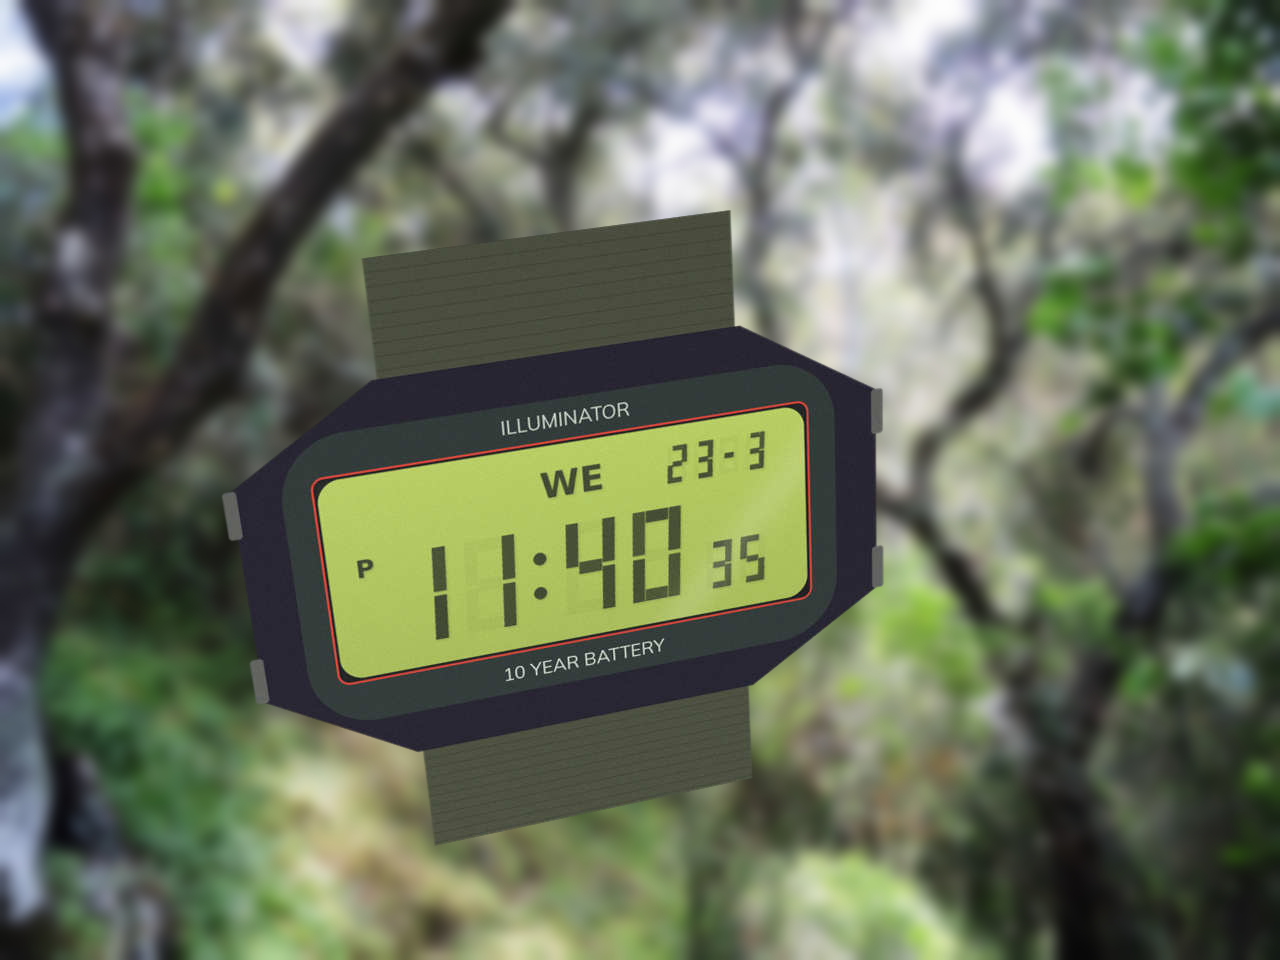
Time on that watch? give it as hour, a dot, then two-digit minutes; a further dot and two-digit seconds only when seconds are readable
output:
11.40.35
